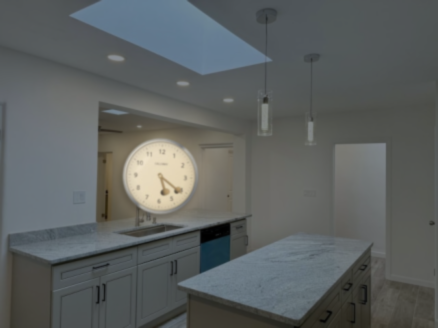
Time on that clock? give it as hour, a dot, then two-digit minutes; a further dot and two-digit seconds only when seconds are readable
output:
5.21
